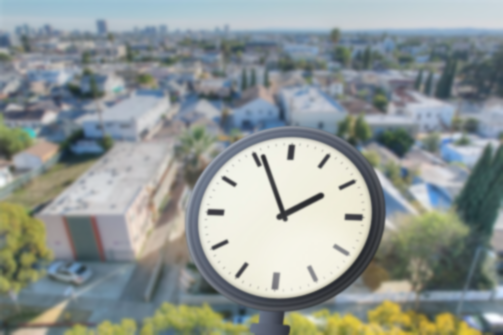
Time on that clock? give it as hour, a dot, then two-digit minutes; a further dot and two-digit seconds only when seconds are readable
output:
1.56
